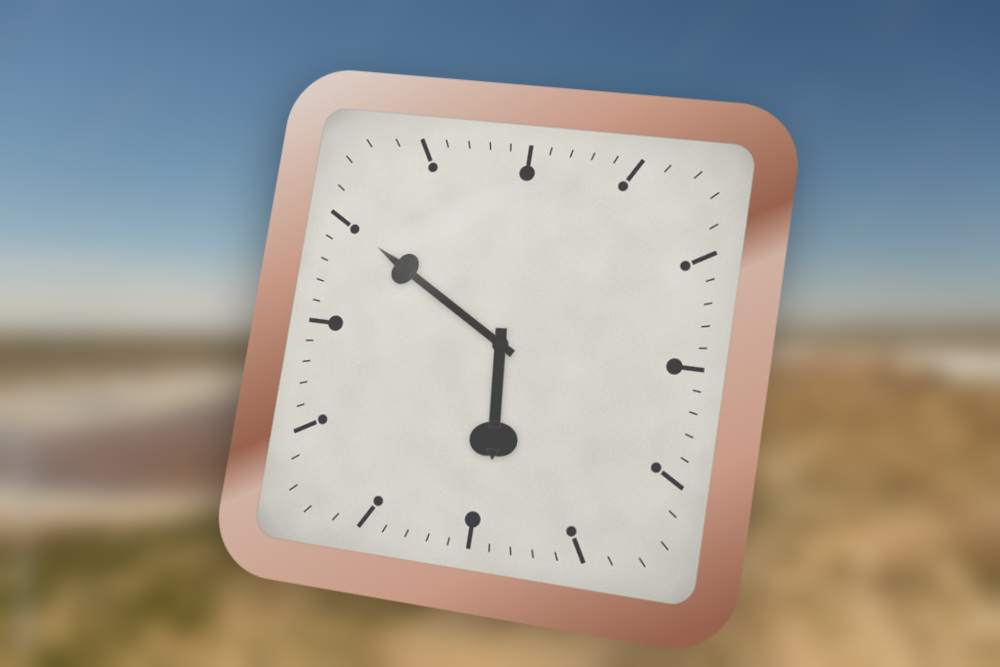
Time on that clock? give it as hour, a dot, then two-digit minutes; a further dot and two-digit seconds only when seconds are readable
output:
5.50
